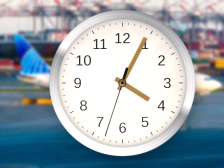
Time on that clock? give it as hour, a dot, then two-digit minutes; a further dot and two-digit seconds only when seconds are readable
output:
4.04.33
